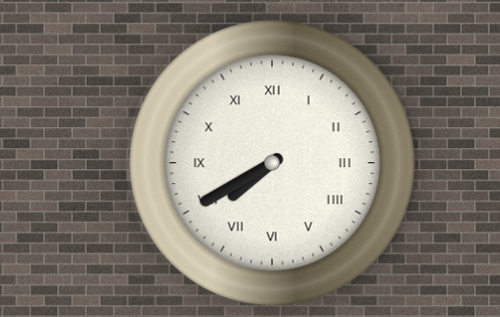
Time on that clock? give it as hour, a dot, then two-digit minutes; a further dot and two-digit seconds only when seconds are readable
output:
7.40
